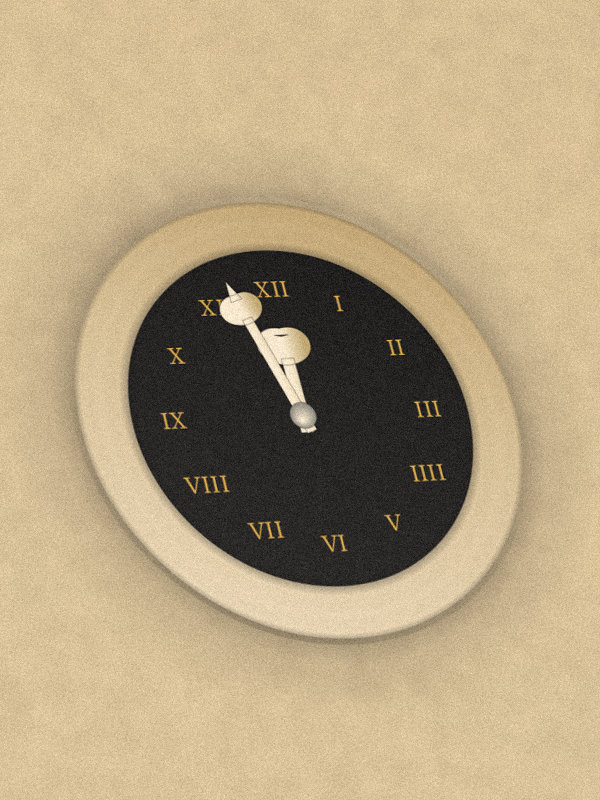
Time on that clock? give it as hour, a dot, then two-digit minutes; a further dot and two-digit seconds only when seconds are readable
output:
11.57
